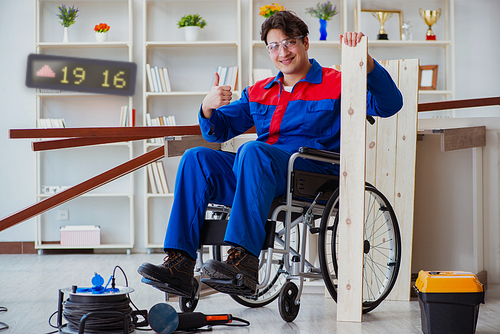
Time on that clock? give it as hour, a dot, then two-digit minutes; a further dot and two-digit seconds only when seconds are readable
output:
19.16
